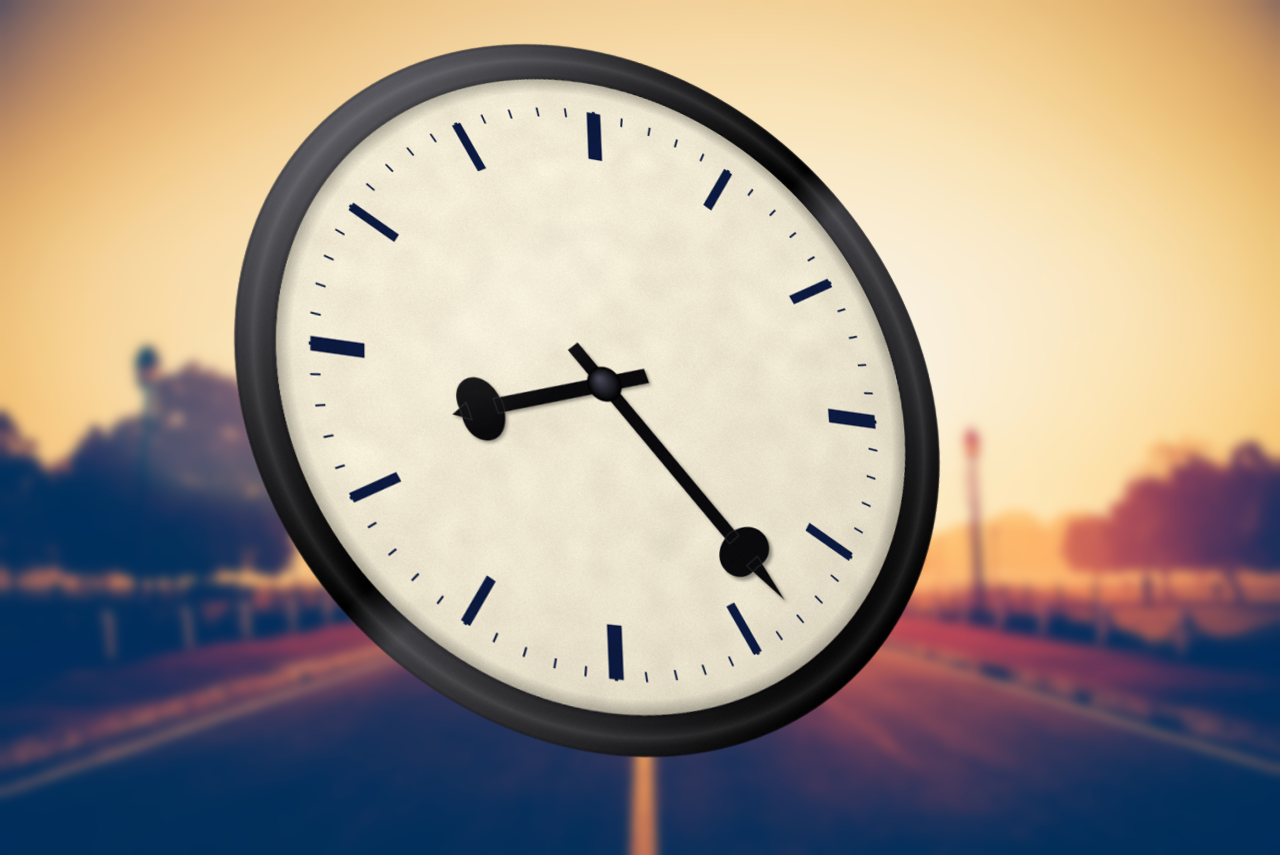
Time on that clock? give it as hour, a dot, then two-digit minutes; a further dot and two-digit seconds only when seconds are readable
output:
8.23
